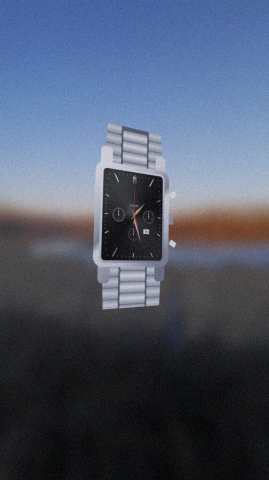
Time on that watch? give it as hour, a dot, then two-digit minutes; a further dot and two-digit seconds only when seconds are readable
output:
1.27
